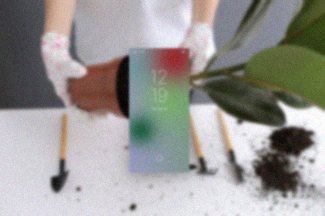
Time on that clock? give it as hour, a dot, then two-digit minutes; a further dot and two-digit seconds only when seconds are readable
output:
12.19
